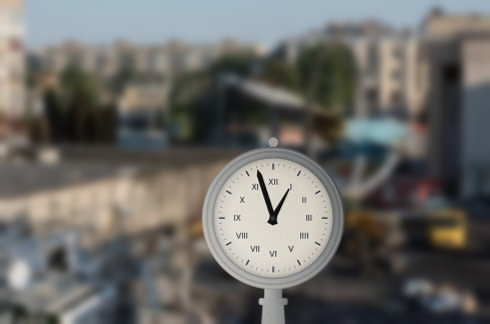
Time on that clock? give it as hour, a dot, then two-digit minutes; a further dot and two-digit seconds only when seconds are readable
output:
12.57
